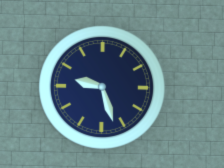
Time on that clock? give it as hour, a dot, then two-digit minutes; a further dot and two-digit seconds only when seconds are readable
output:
9.27
